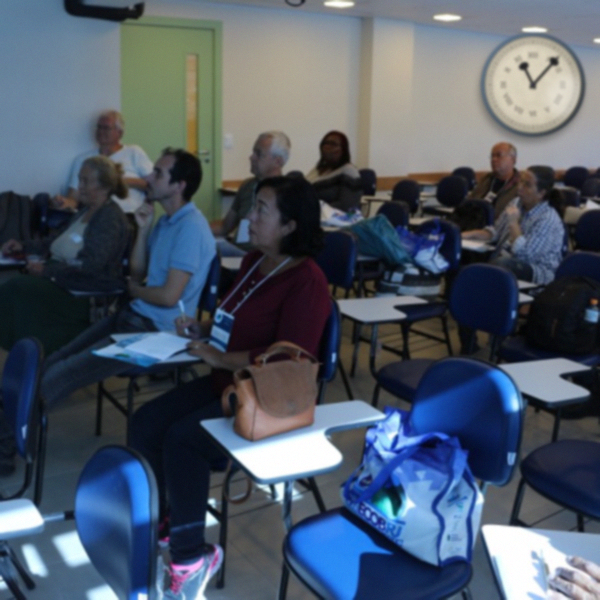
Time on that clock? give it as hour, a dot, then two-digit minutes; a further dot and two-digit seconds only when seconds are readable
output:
11.07
